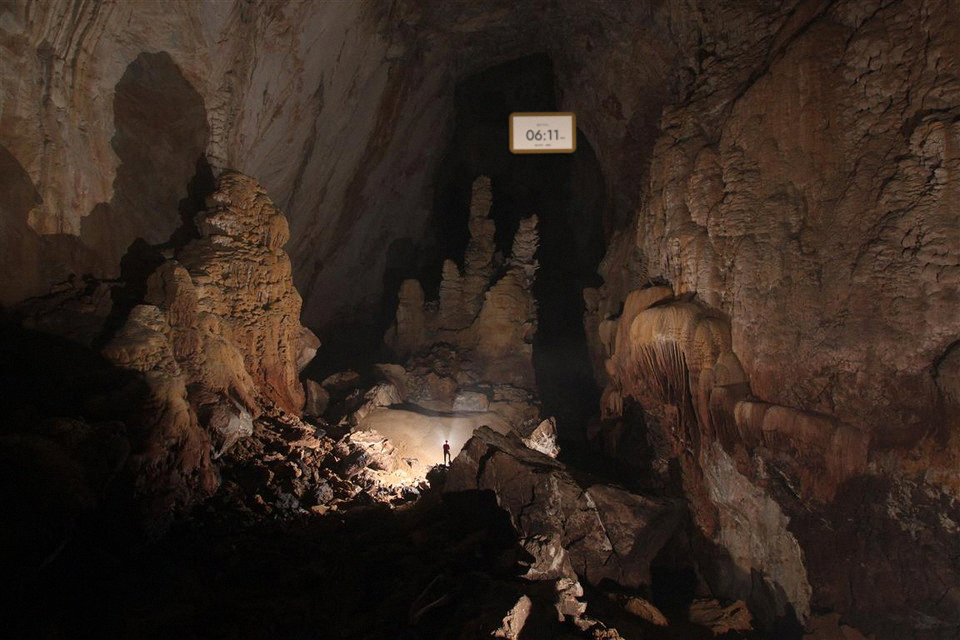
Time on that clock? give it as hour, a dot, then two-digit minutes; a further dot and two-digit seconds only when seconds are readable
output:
6.11
